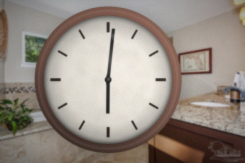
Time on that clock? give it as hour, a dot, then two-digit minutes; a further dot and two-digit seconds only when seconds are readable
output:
6.01
